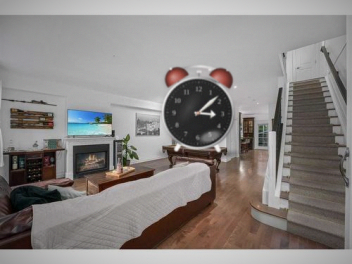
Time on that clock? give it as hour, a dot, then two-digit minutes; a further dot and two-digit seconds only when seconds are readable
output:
3.08
